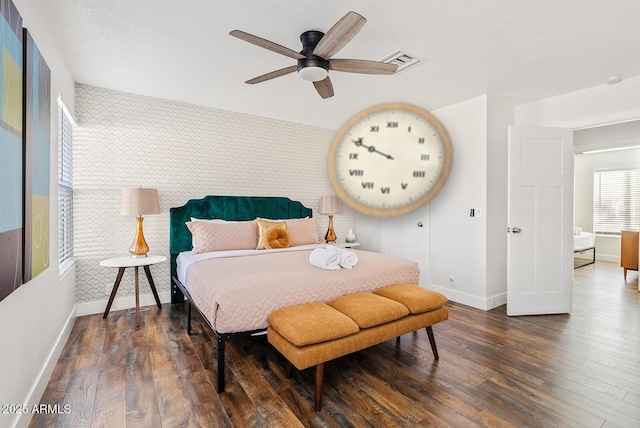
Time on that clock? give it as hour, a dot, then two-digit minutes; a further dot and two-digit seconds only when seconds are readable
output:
9.49
